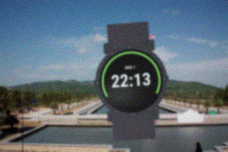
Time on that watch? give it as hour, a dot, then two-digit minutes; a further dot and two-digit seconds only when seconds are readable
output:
22.13
